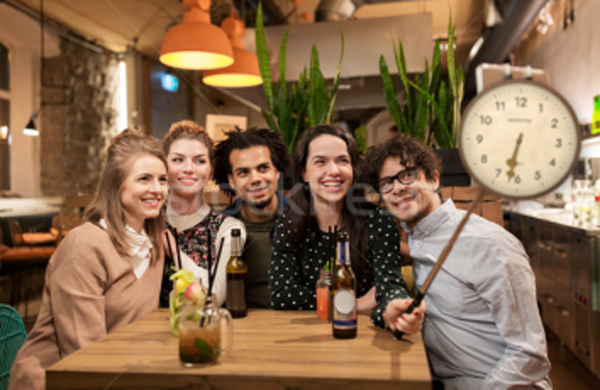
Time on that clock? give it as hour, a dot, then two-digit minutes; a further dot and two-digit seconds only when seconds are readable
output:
6.32
